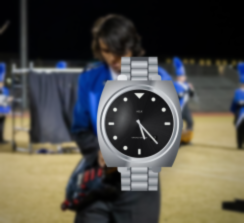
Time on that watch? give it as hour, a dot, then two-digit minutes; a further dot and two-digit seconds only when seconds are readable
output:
5.23
